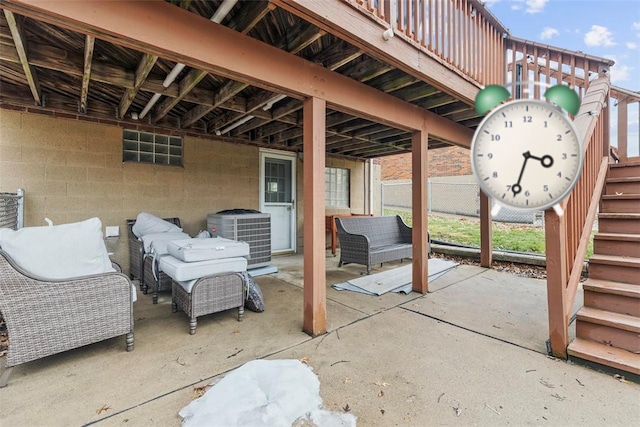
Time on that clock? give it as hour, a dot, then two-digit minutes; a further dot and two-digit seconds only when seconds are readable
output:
3.33
